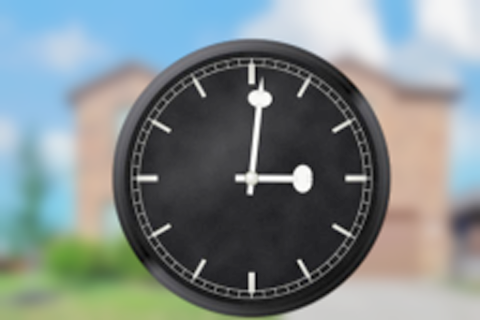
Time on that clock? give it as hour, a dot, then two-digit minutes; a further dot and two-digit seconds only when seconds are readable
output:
3.01
